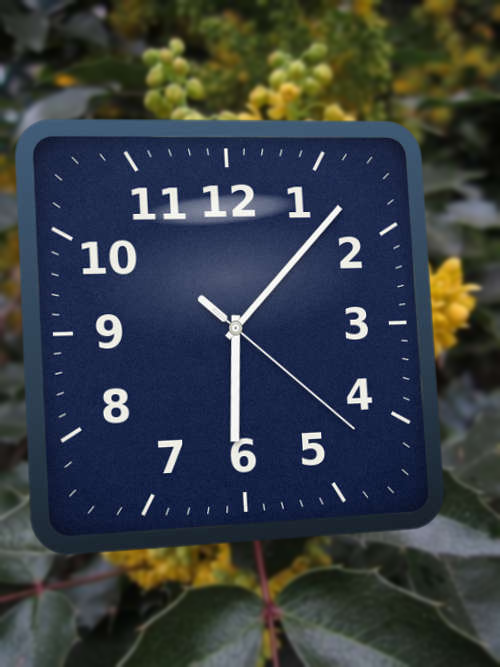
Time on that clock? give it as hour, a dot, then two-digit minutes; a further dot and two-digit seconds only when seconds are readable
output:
6.07.22
